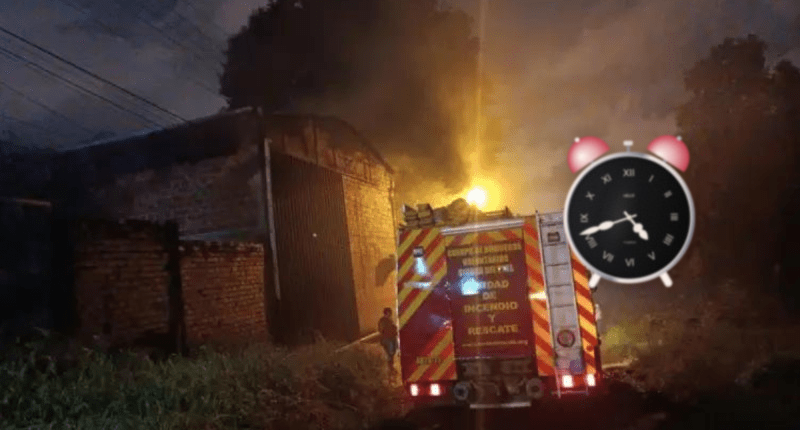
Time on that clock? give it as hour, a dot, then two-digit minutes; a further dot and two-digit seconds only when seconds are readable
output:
4.42
